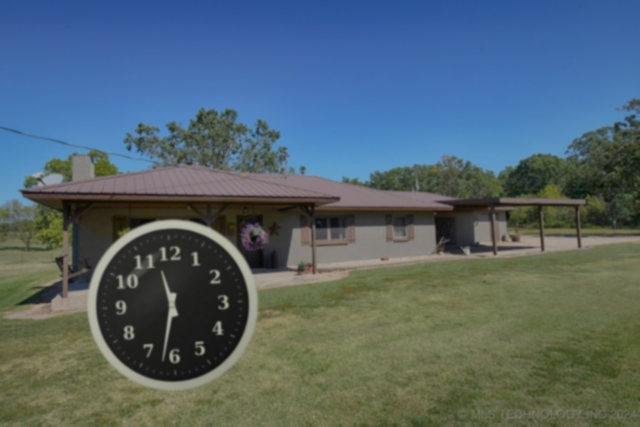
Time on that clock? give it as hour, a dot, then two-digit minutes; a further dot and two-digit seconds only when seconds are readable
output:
11.32
